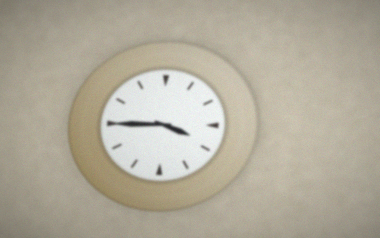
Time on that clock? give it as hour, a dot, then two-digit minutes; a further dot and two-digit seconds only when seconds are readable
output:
3.45
